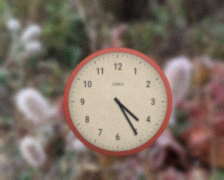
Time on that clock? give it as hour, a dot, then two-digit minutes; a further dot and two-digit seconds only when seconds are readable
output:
4.25
